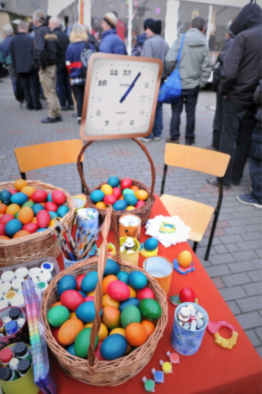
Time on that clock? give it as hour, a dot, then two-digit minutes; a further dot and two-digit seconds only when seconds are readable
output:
1.05
